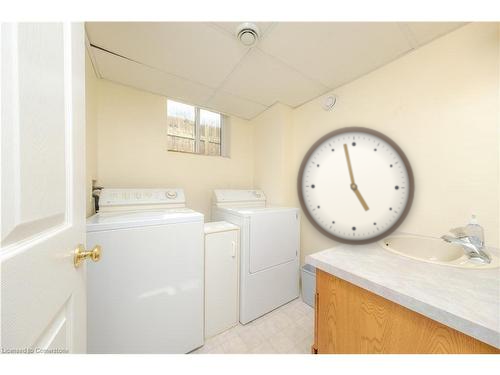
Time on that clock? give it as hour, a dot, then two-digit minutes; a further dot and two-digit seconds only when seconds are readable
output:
4.58
